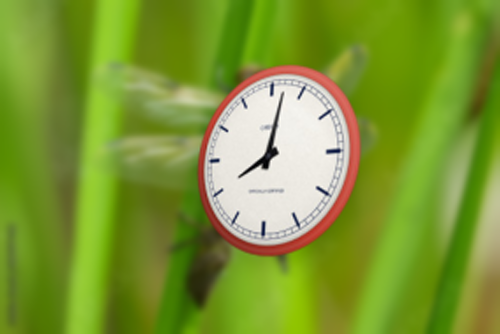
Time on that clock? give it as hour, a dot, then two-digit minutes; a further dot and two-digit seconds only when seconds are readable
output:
8.02
